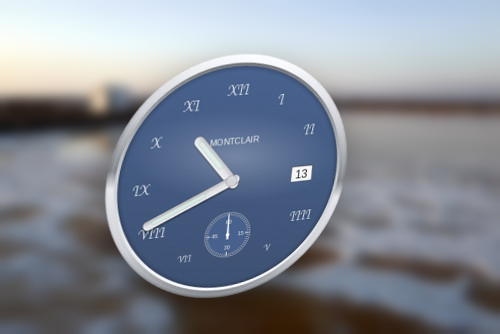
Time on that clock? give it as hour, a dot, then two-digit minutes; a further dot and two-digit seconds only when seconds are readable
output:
10.41
